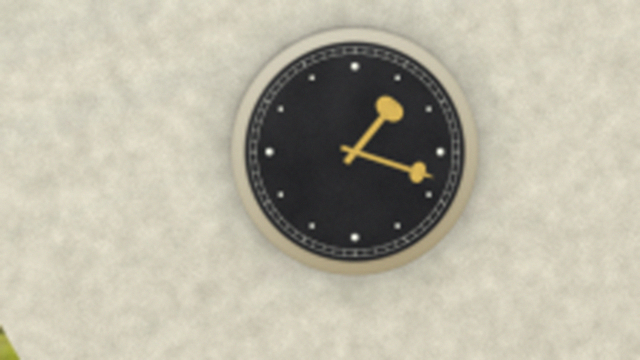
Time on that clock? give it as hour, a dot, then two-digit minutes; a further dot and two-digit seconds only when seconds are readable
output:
1.18
